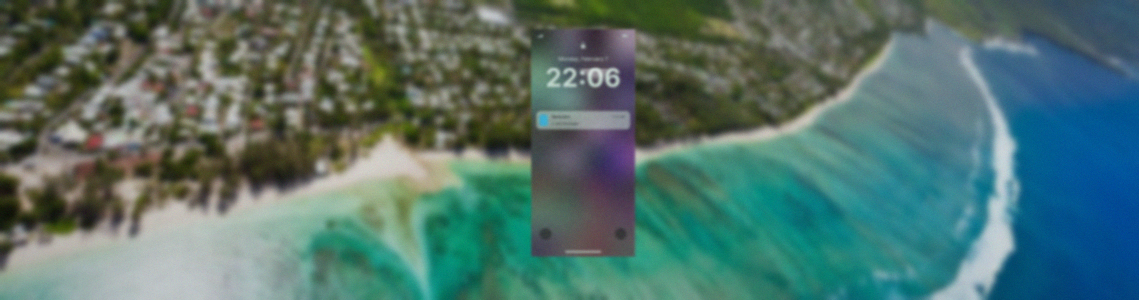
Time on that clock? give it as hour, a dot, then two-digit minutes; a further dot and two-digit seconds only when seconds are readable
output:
22.06
